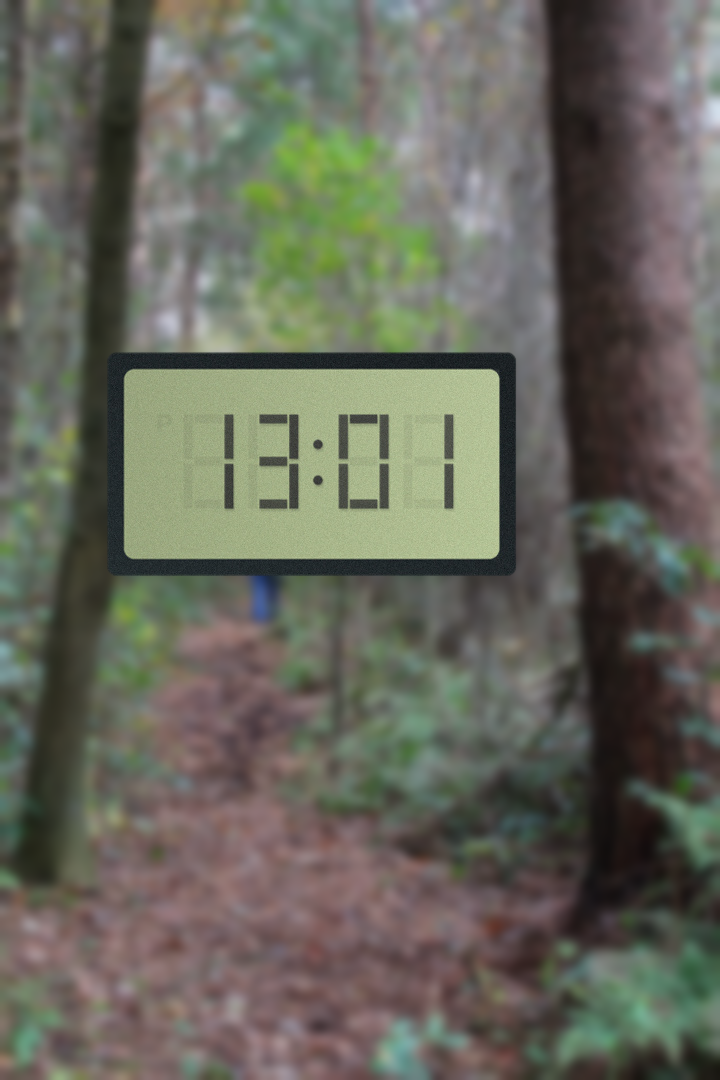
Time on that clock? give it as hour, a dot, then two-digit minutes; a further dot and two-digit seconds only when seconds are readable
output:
13.01
